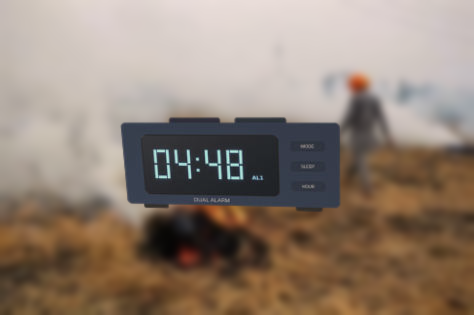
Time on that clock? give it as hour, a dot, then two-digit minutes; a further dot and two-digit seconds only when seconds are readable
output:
4.48
